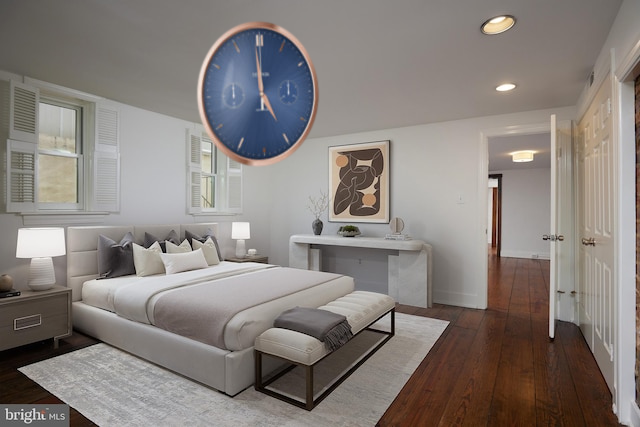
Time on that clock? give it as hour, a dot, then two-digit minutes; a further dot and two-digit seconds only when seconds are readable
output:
4.59
